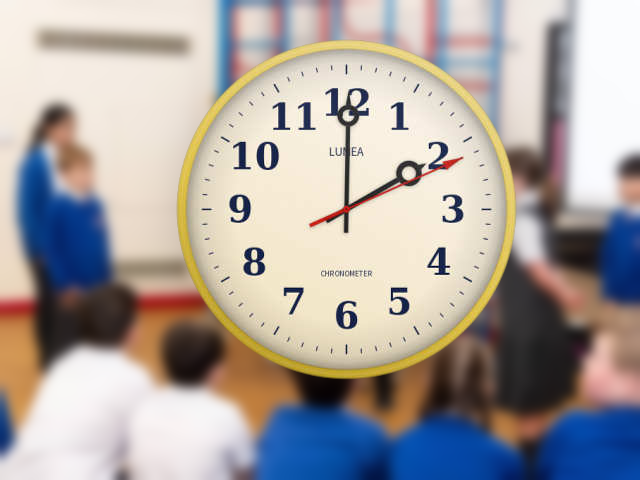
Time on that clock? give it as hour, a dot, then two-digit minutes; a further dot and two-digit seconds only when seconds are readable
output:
2.00.11
